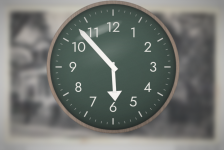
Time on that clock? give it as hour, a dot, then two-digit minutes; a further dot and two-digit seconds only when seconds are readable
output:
5.53
